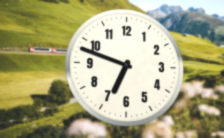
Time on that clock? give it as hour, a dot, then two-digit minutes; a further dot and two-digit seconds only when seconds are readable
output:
6.48
